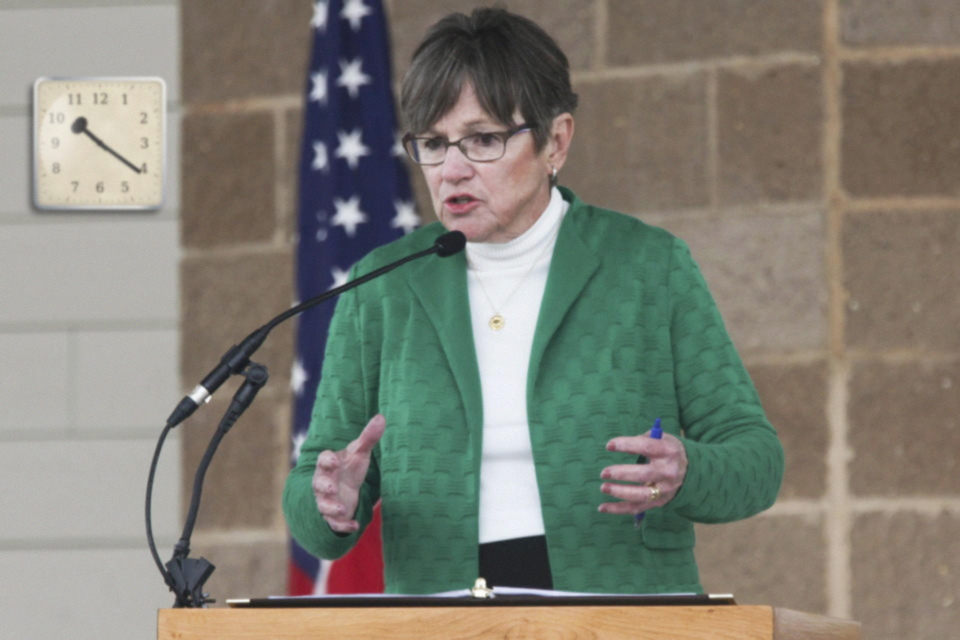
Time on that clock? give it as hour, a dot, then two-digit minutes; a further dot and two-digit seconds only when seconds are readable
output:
10.21
